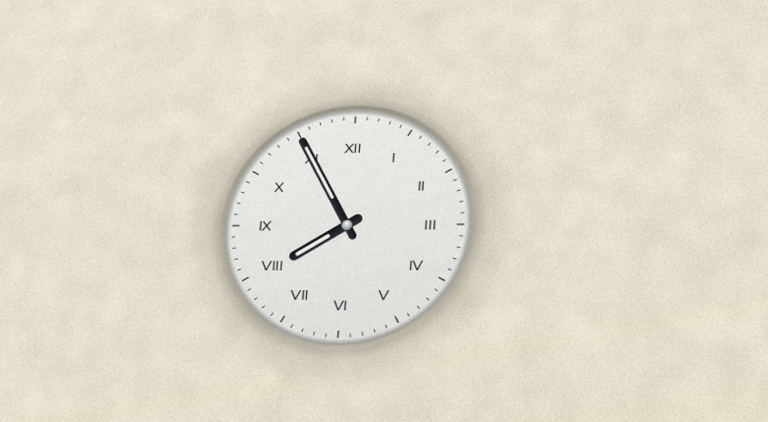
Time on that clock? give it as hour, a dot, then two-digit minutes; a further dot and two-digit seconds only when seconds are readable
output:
7.55
